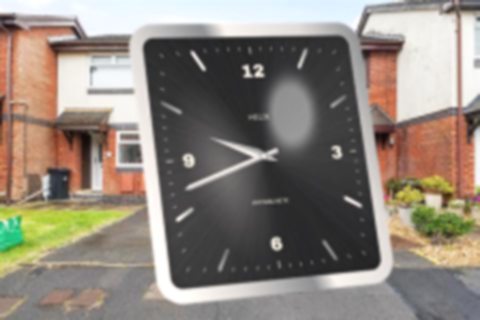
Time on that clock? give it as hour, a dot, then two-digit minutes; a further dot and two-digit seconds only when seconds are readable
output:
9.42
